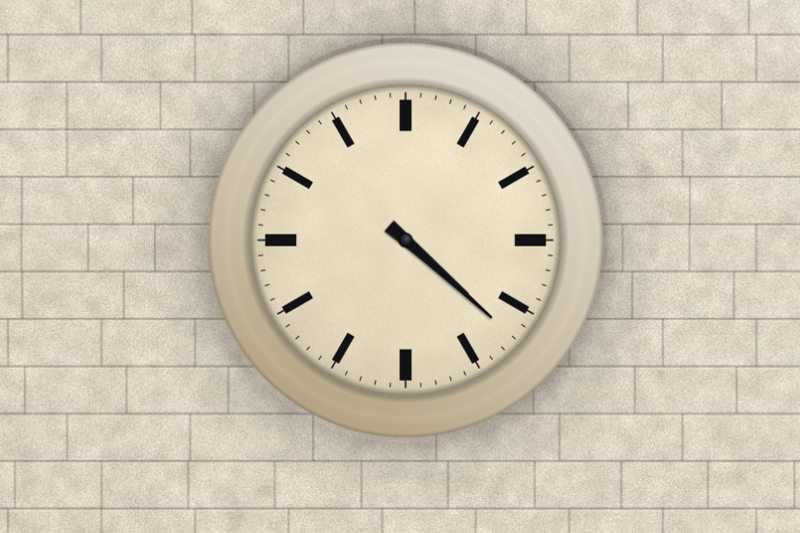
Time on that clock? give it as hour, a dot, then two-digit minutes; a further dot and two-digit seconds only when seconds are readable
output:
4.22
